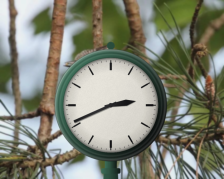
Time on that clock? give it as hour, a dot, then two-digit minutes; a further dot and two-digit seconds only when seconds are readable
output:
2.41
